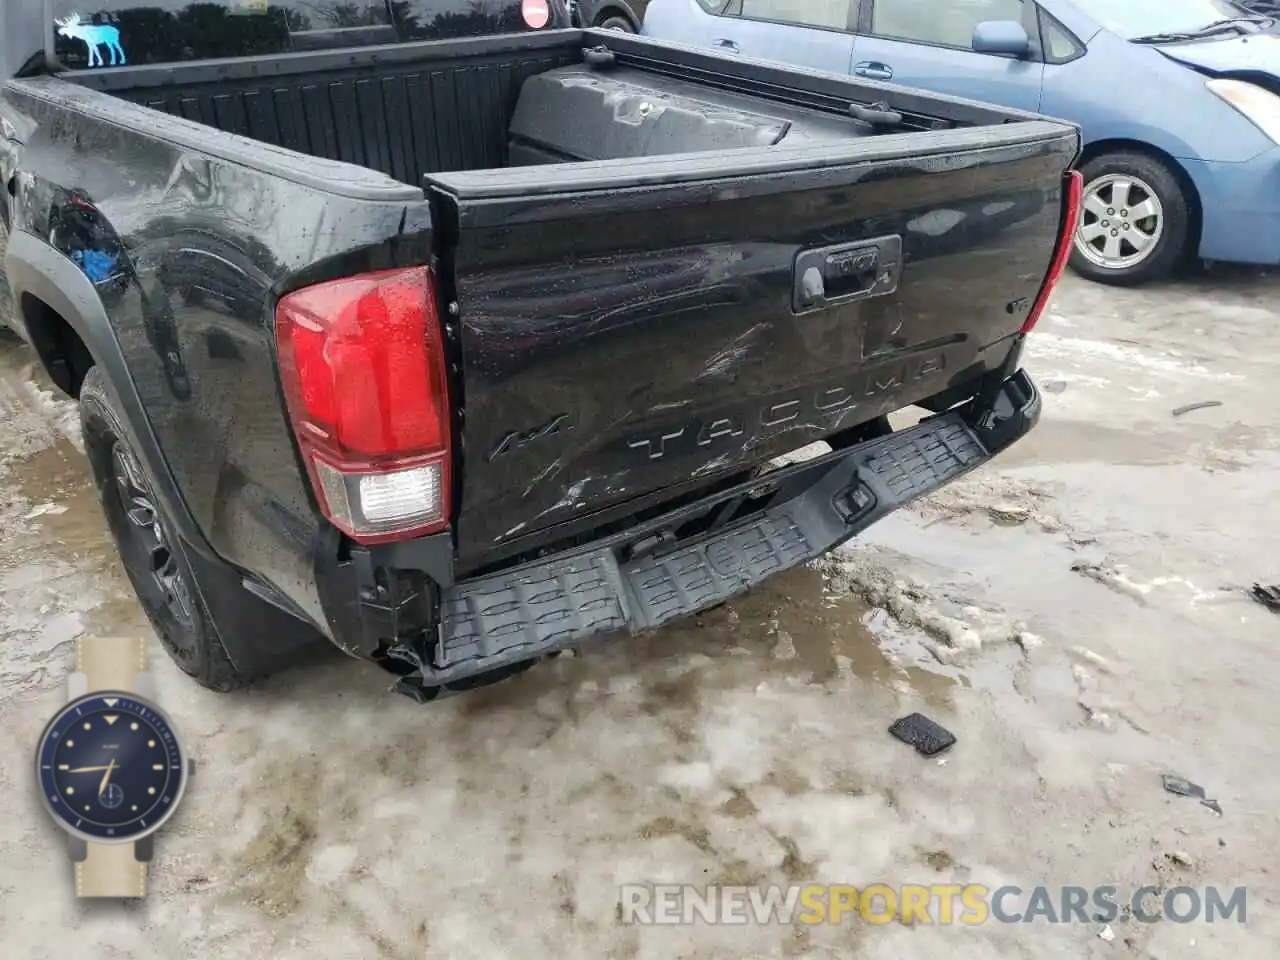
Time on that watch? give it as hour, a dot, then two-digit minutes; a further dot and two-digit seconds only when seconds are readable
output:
6.44
